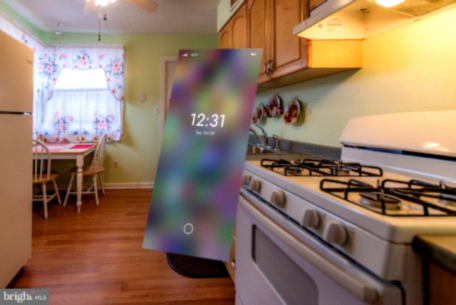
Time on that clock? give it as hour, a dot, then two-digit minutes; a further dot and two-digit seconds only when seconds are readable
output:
12.31
